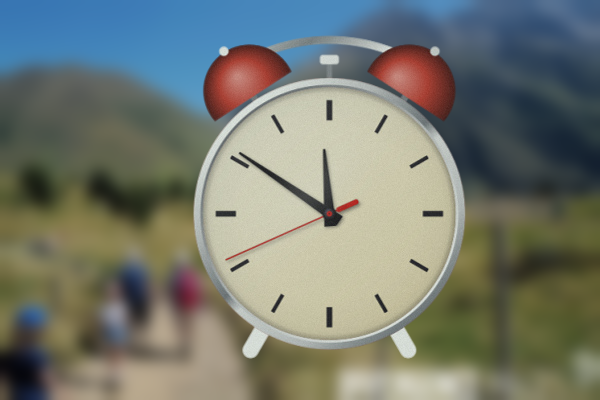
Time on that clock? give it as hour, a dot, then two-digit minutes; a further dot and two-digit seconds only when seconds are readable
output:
11.50.41
